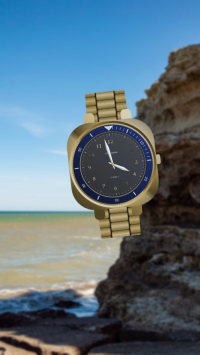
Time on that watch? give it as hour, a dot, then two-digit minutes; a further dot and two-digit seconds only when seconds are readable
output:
3.58
